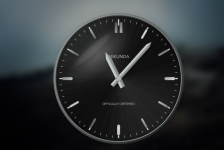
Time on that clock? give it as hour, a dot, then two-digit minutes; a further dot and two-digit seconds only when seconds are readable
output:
11.07
